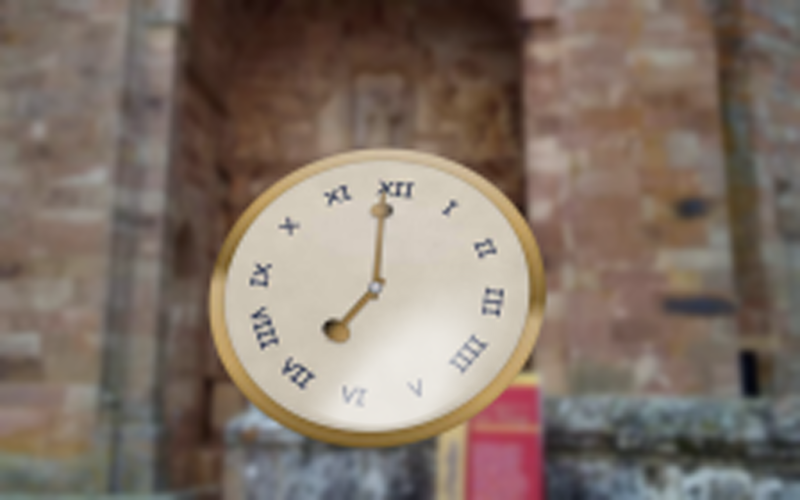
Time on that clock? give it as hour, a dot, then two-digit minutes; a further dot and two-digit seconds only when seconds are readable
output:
6.59
